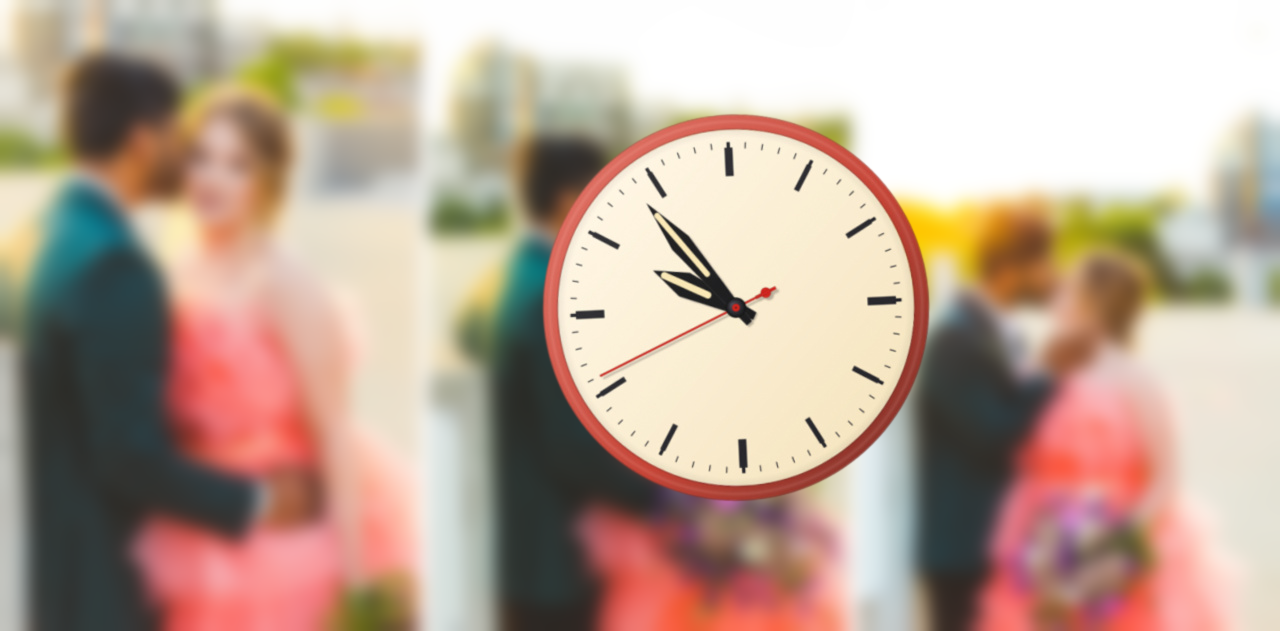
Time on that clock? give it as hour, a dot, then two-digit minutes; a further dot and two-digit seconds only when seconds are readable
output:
9.53.41
